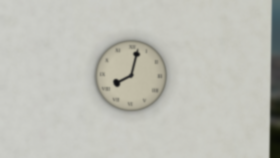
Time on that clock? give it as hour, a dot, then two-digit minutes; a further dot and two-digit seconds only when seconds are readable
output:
8.02
